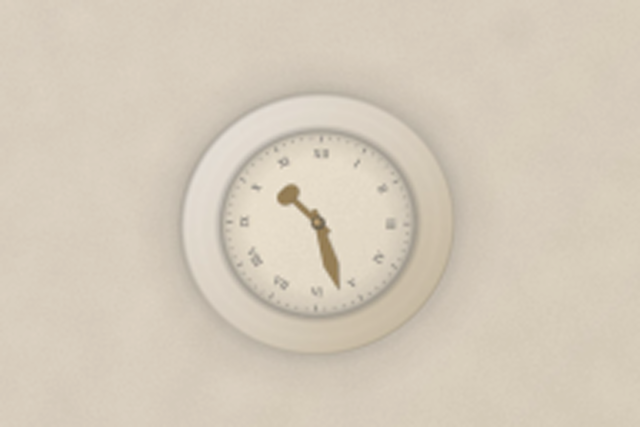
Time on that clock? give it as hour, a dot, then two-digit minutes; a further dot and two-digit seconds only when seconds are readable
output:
10.27
